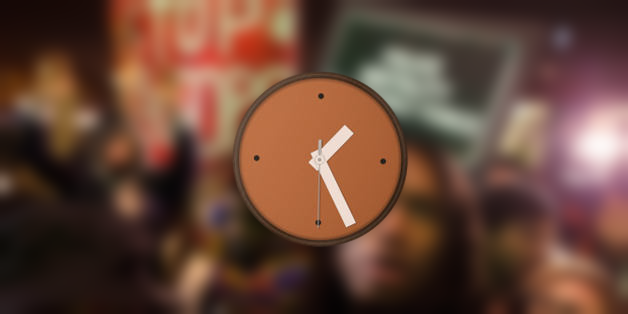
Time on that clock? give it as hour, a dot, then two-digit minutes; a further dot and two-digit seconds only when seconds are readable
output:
1.25.30
